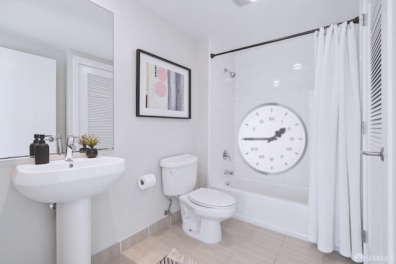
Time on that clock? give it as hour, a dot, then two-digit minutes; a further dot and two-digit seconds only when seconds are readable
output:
1.45
